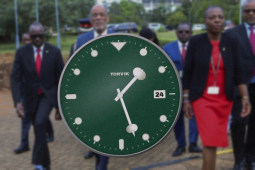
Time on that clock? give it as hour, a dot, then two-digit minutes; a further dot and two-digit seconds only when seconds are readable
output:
1.27
